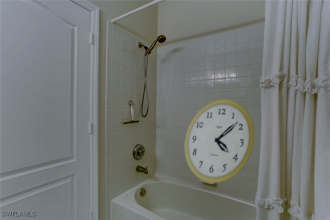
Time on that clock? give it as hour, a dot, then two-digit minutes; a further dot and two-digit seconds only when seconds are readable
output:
4.08
